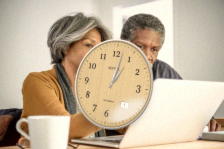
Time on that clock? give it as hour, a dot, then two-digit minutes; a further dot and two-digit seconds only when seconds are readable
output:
1.02
